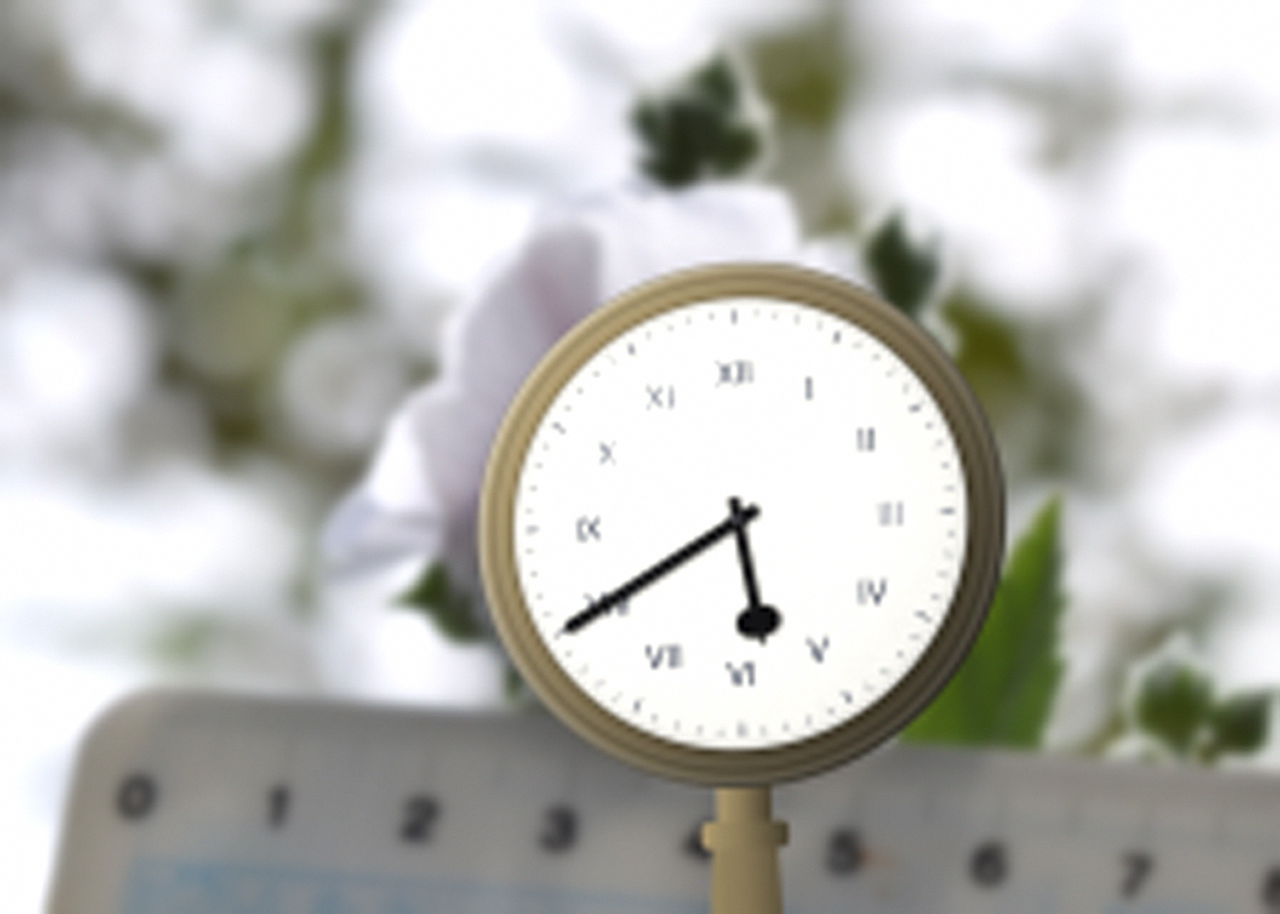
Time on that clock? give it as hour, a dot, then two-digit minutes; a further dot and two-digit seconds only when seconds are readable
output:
5.40
